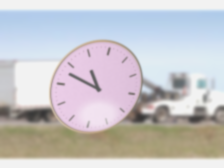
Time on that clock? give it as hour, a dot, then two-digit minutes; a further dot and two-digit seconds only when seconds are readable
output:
10.48
